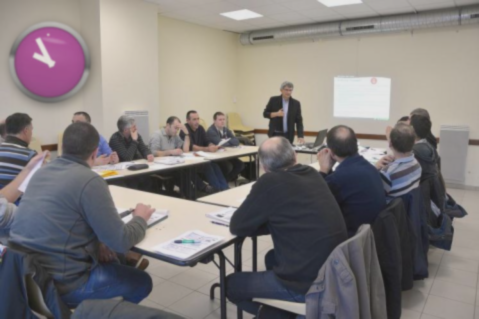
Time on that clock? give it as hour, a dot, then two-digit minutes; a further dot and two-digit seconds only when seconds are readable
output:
9.56
